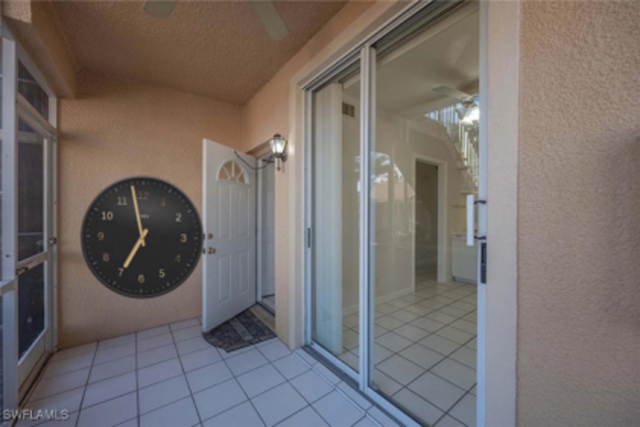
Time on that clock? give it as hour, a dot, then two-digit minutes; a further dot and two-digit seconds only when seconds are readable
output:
6.58
